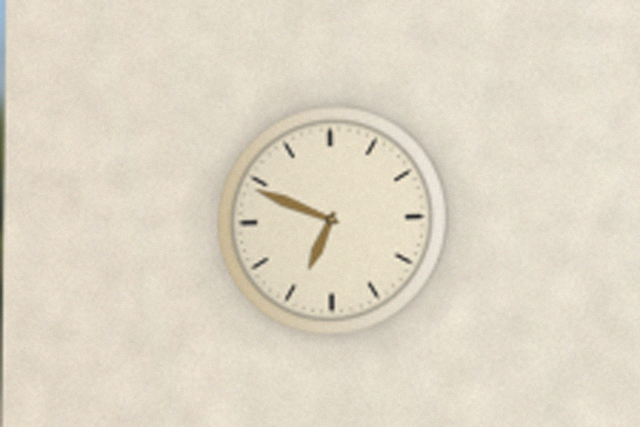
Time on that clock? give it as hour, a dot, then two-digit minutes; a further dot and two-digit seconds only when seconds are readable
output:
6.49
